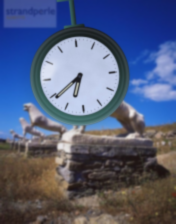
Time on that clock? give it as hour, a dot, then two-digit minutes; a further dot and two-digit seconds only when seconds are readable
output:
6.39
